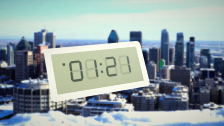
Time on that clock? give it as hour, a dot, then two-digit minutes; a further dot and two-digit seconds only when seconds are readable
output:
1.21
